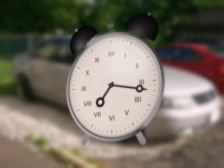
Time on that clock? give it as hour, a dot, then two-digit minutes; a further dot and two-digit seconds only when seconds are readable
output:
7.17
